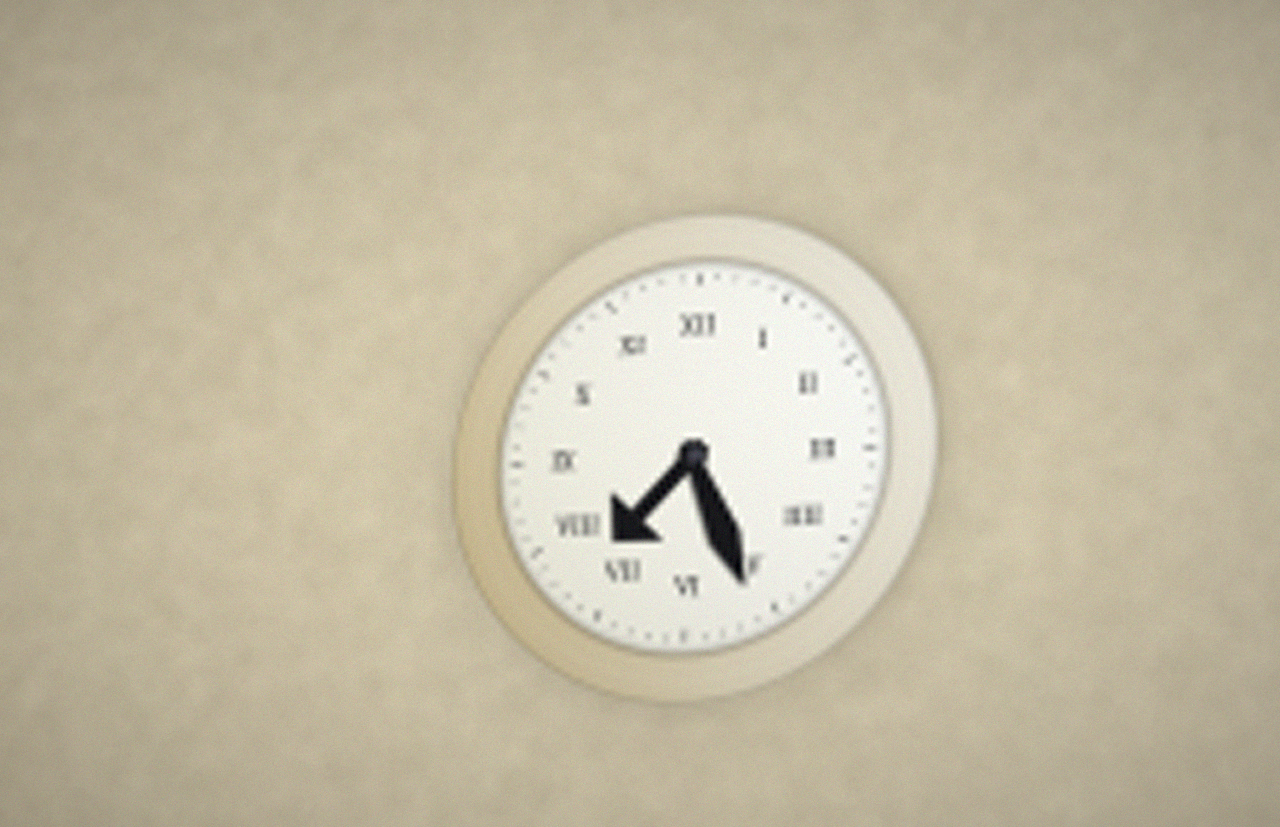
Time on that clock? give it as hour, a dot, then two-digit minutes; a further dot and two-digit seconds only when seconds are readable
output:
7.26
